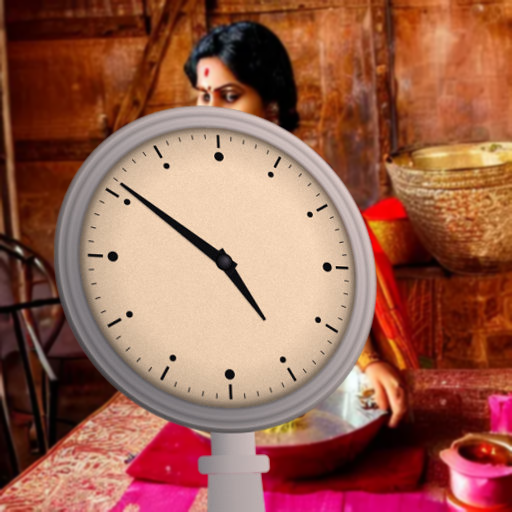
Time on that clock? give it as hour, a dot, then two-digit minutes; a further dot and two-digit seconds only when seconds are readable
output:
4.51
